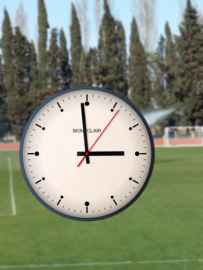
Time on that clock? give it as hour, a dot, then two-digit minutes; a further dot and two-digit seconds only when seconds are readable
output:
2.59.06
